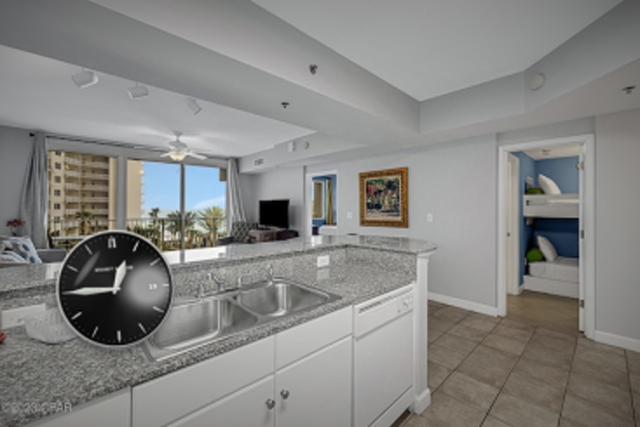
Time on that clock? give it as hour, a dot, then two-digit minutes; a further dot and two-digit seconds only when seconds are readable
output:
12.45
